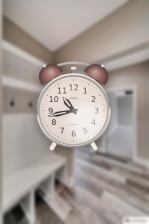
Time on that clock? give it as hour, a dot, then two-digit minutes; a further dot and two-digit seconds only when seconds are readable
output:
10.43
